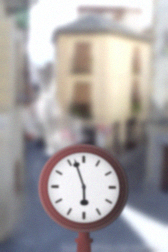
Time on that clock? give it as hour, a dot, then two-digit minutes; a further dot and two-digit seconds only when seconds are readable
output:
5.57
